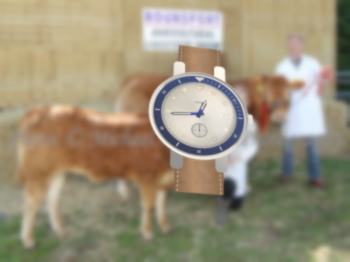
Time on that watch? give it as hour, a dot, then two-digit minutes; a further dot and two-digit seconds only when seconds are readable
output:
12.44
